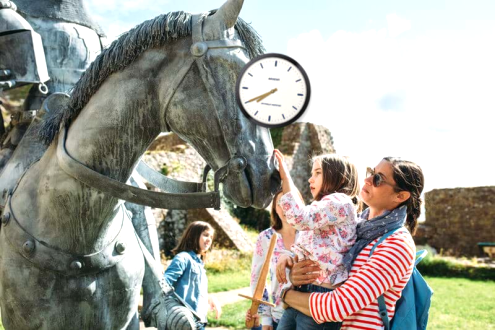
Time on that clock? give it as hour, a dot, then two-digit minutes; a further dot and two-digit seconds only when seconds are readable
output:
7.40
